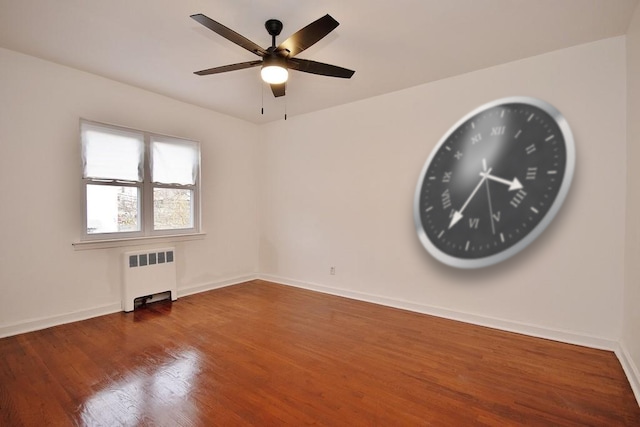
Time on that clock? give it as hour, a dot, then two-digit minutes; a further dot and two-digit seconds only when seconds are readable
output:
3.34.26
